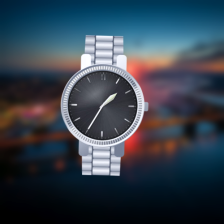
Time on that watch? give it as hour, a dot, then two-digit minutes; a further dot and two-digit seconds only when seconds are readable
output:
1.35
